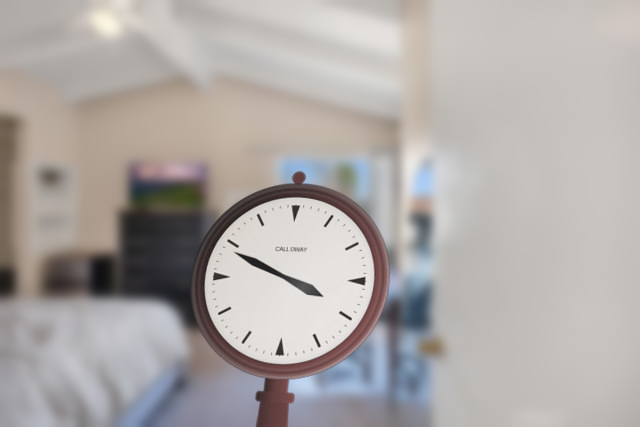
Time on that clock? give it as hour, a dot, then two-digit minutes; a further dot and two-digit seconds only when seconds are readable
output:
3.49
